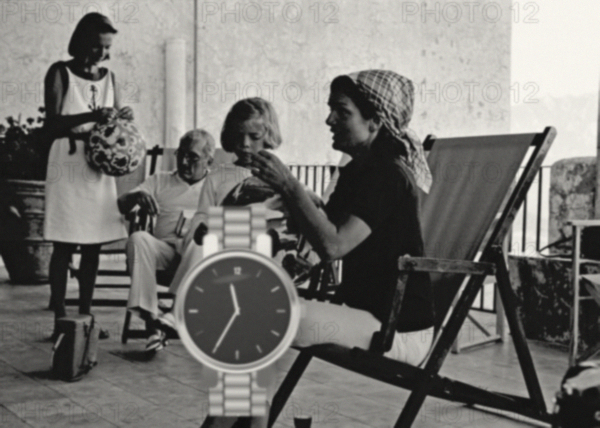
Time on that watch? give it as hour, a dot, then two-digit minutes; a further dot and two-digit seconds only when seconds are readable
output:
11.35
